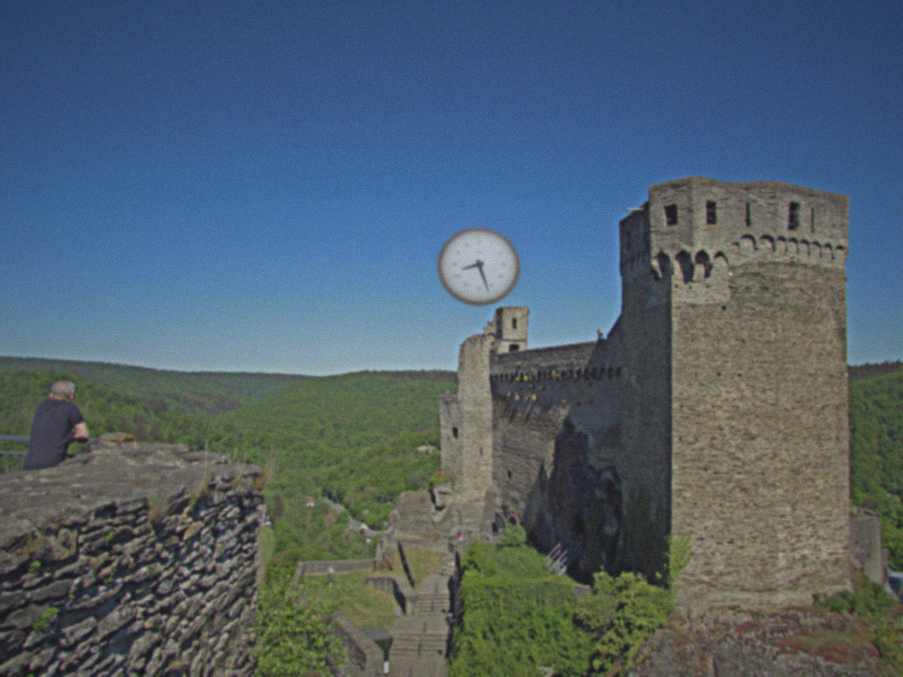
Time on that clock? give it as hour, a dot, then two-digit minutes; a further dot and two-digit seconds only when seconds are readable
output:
8.27
